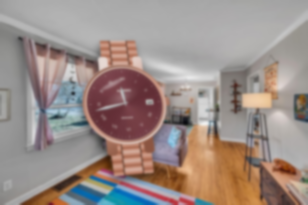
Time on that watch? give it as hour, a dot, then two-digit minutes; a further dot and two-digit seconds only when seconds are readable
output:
11.43
